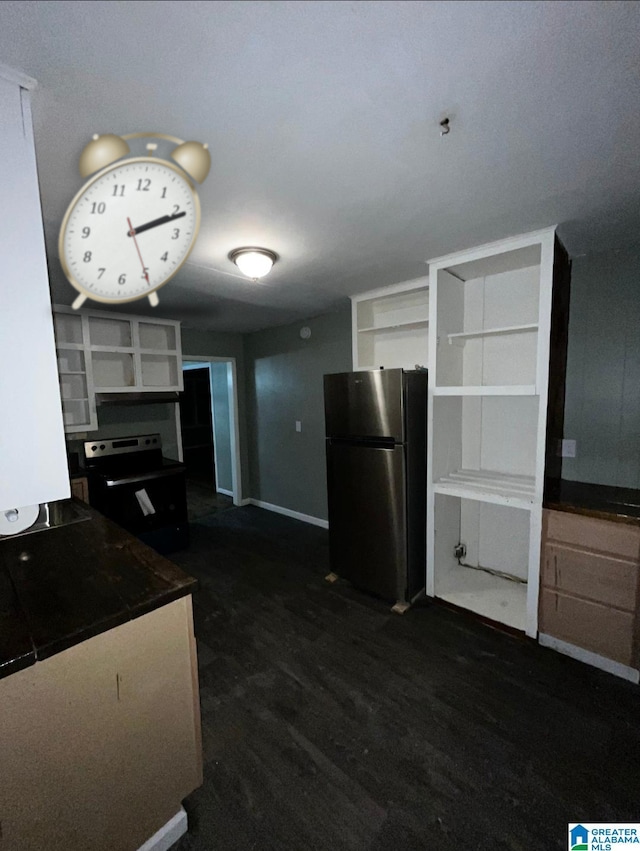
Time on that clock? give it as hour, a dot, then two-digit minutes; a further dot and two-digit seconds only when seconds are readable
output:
2.11.25
